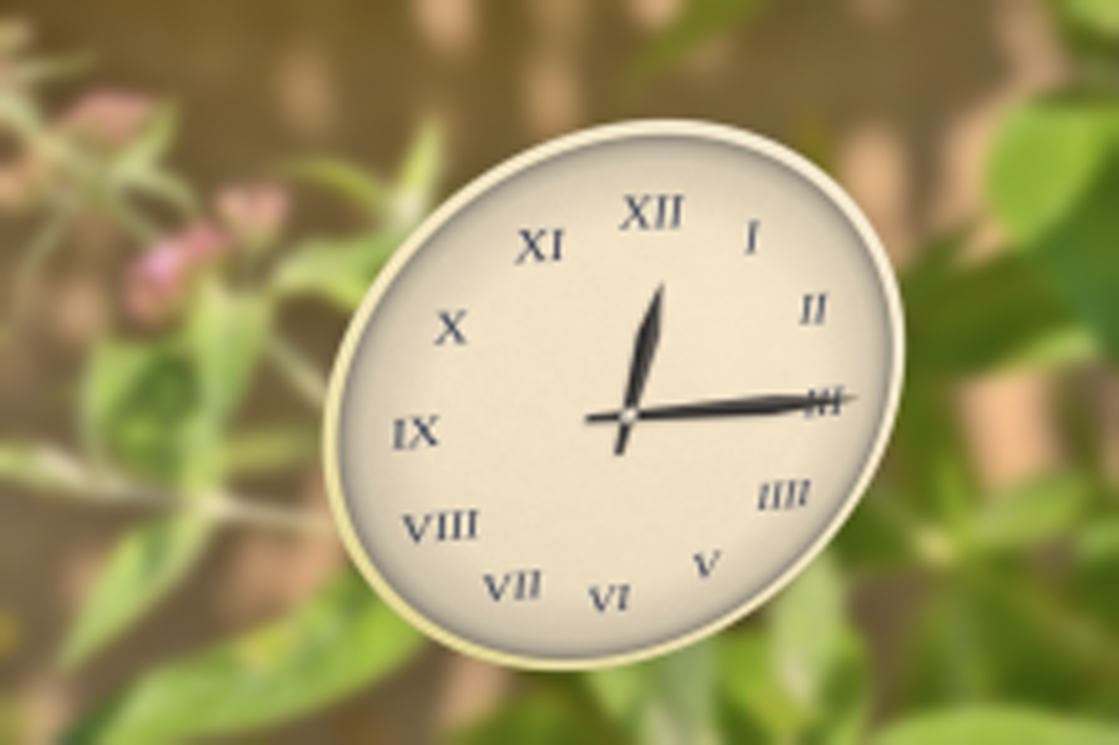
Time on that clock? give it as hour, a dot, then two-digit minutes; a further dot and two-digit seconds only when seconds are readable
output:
12.15
